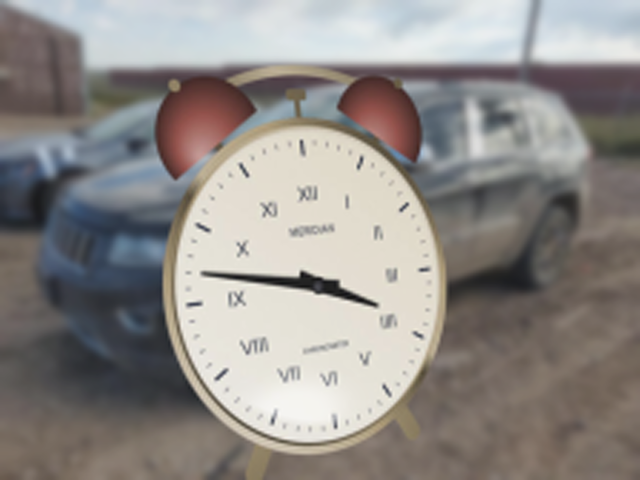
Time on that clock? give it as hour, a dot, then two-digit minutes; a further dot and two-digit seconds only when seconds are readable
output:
3.47
